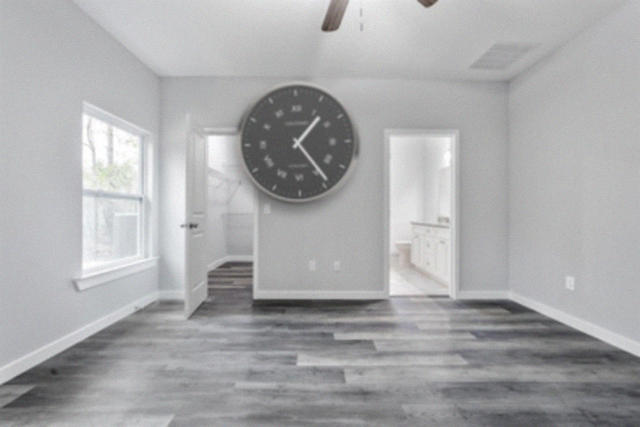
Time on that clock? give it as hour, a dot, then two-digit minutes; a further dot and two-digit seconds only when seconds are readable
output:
1.24
